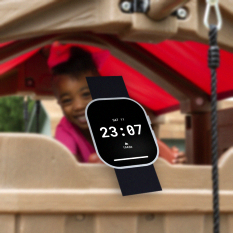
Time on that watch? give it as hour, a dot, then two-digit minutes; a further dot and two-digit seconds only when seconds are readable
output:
23.07
